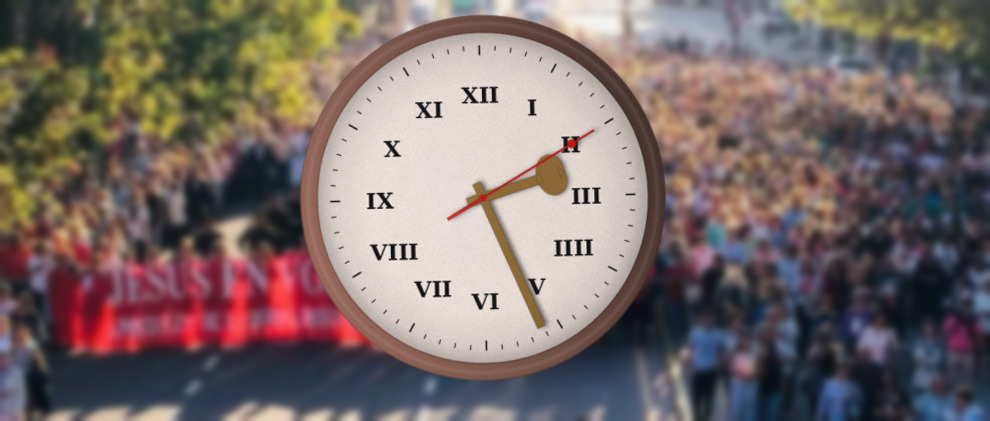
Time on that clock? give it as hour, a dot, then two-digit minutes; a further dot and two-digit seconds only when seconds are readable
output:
2.26.10
